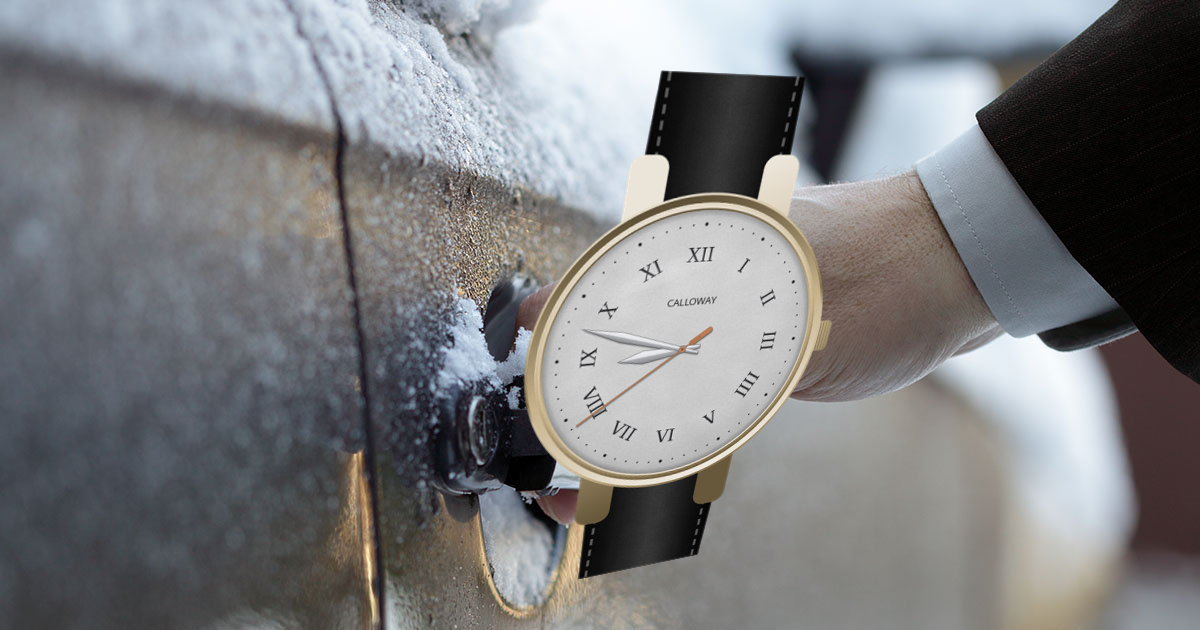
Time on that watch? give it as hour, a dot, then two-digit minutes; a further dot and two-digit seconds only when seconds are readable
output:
8.47.39
